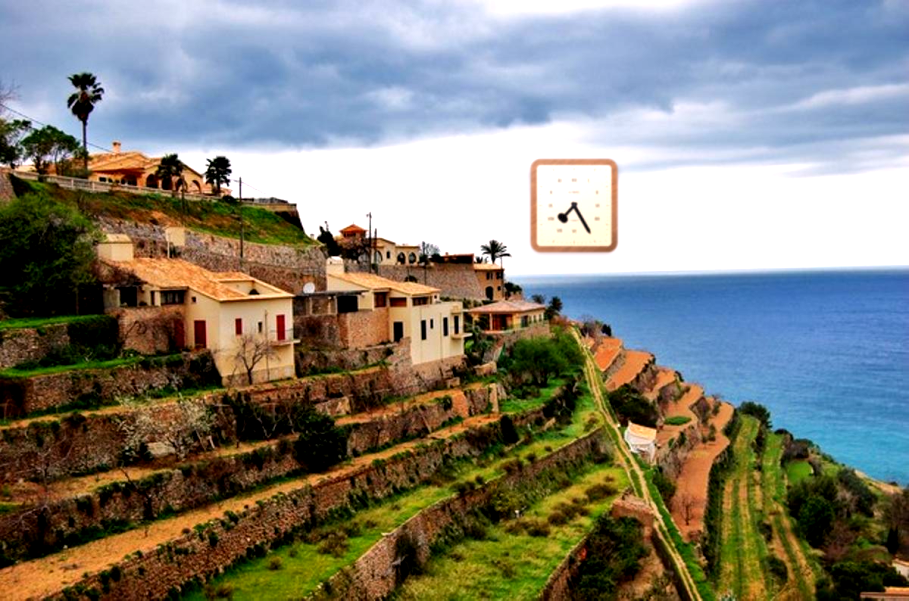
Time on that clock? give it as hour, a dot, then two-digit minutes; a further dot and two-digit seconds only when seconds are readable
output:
7.25
